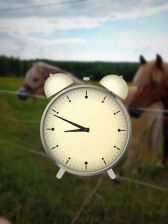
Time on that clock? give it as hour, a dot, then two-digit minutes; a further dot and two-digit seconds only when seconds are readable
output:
8.49
